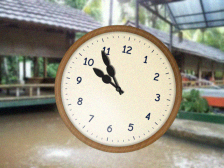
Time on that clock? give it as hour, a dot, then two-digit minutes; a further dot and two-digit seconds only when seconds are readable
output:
9.54
